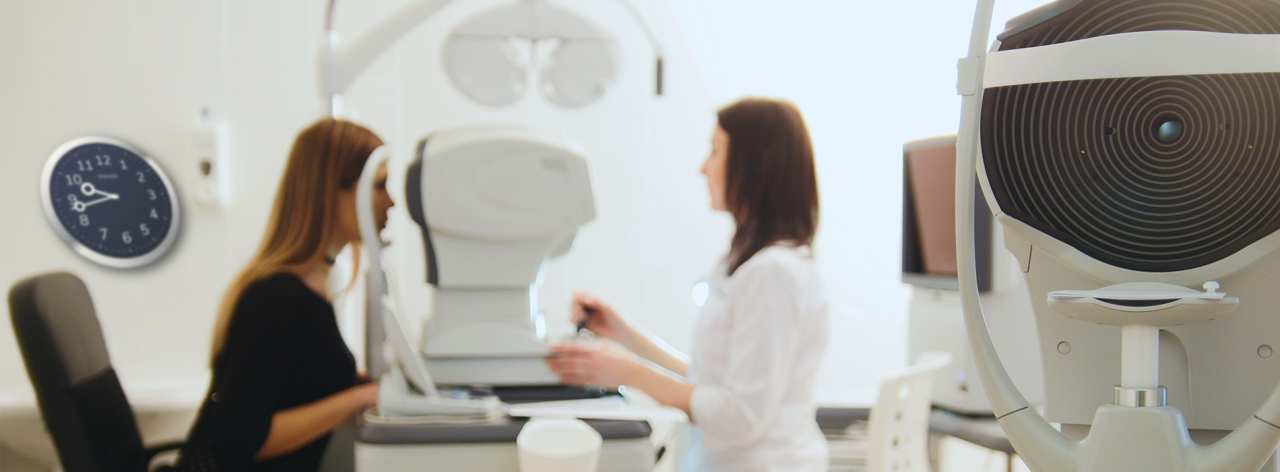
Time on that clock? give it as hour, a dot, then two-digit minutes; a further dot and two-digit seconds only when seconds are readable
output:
9.43
